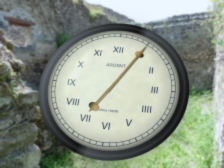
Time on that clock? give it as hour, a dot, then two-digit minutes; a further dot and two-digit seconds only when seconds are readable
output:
7.05
